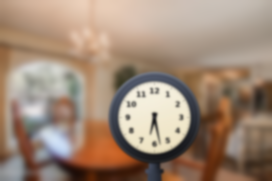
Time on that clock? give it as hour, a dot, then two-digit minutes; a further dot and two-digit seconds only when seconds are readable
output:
6.28
